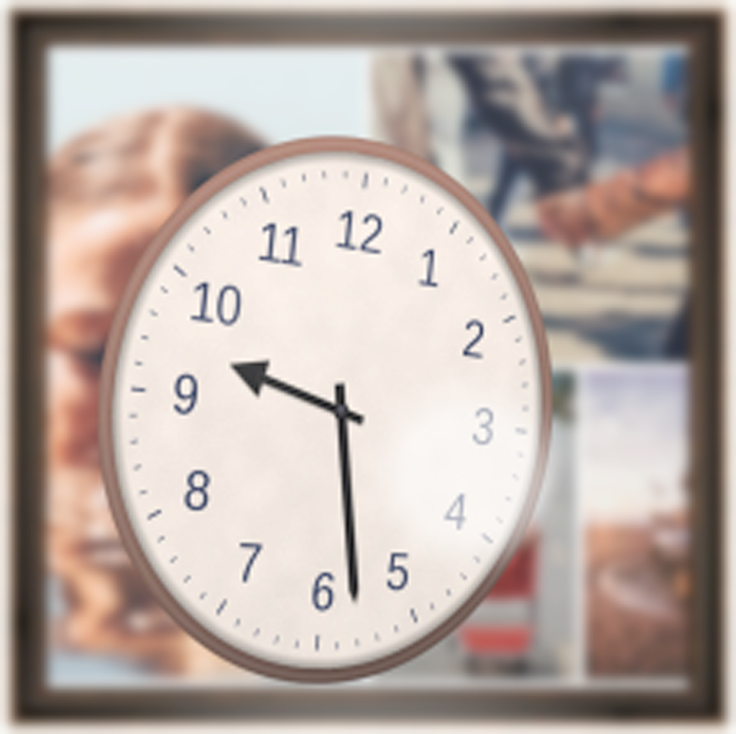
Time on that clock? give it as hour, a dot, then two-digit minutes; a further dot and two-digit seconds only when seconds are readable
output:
9.28
